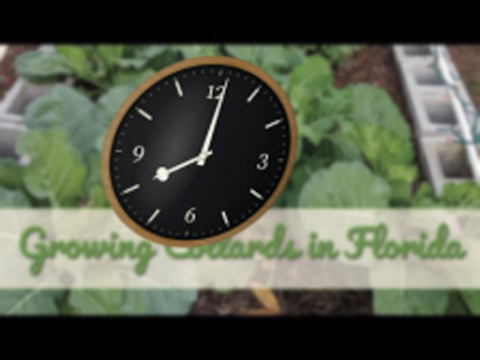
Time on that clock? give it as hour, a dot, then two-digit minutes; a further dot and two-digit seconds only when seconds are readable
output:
8.01
